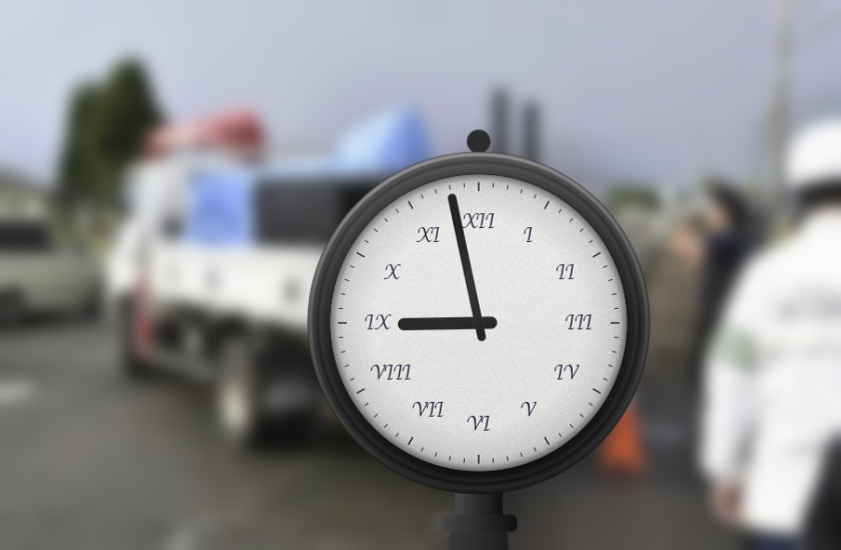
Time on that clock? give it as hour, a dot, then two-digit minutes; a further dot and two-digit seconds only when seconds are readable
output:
8.58
